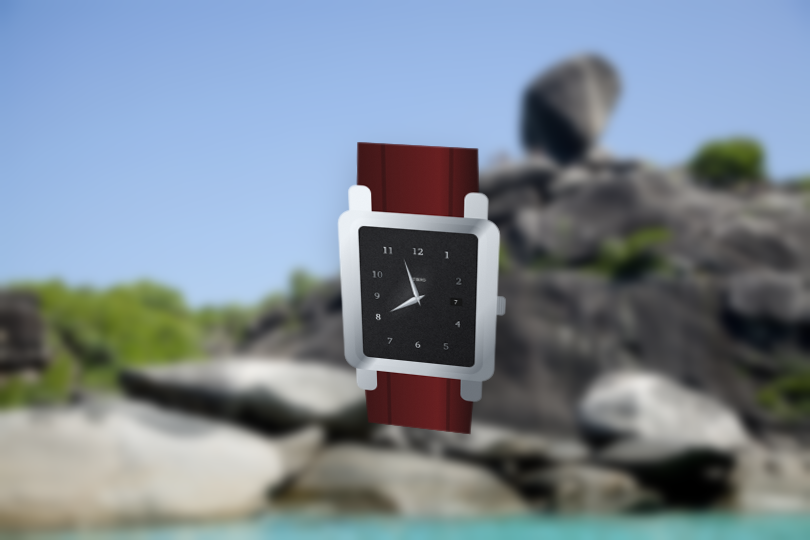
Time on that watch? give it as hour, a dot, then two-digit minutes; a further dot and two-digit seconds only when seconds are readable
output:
7.57
